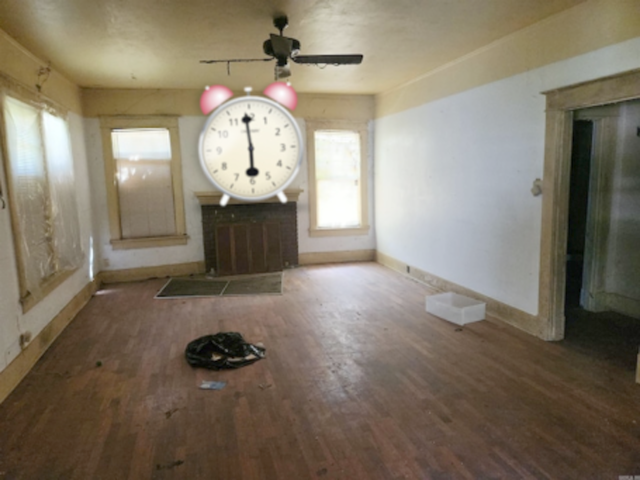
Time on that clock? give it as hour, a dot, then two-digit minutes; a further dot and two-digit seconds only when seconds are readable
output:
5.59
